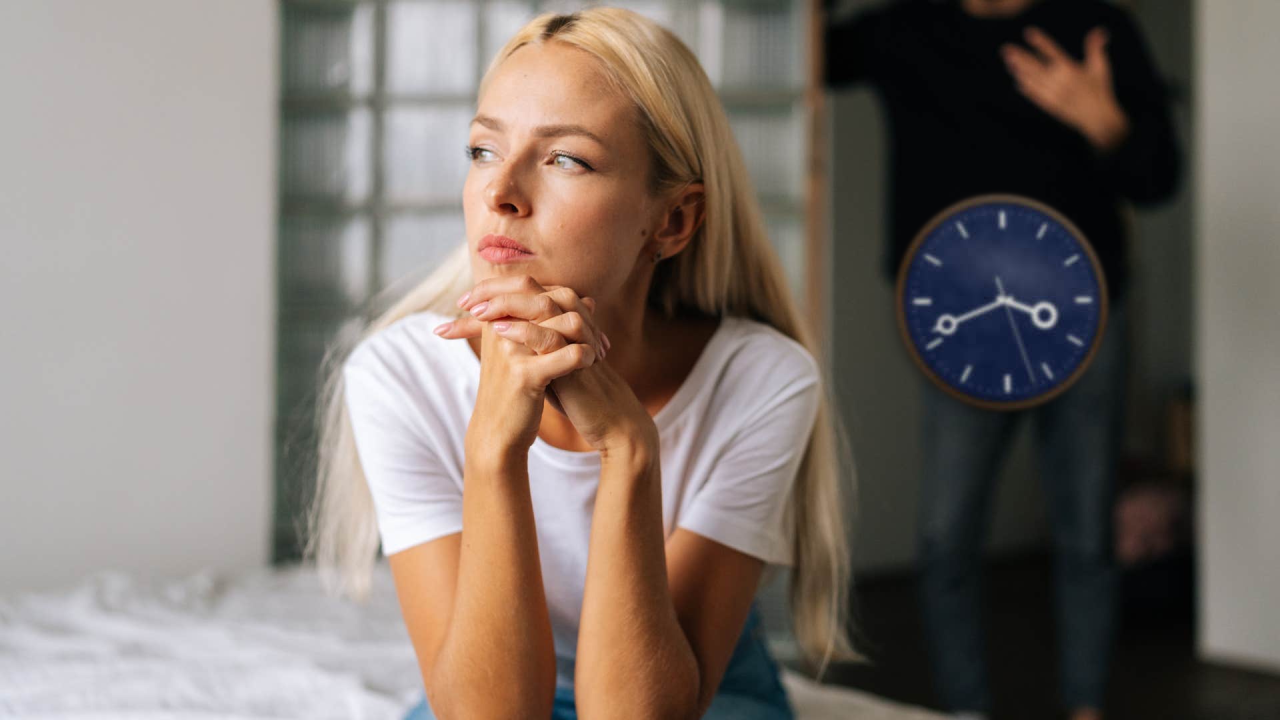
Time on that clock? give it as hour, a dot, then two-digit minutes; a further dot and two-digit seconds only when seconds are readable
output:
3.41.27
